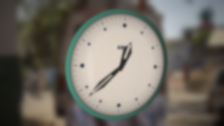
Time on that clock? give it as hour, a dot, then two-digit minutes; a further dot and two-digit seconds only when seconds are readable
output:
12.38
